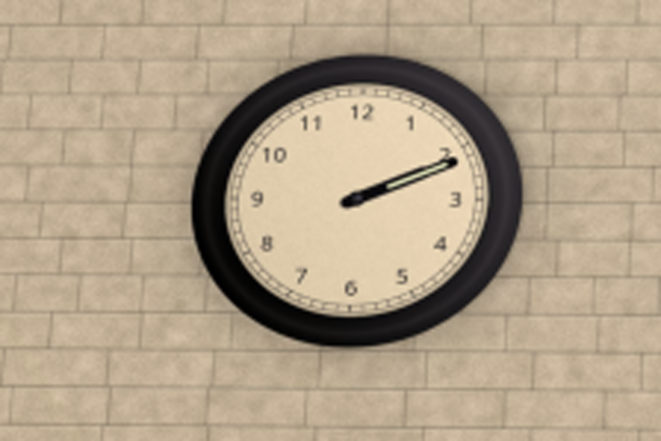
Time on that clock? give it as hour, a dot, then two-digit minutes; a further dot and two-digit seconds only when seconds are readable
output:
2.11
